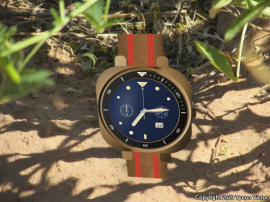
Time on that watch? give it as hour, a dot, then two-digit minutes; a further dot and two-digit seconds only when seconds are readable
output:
7.14
